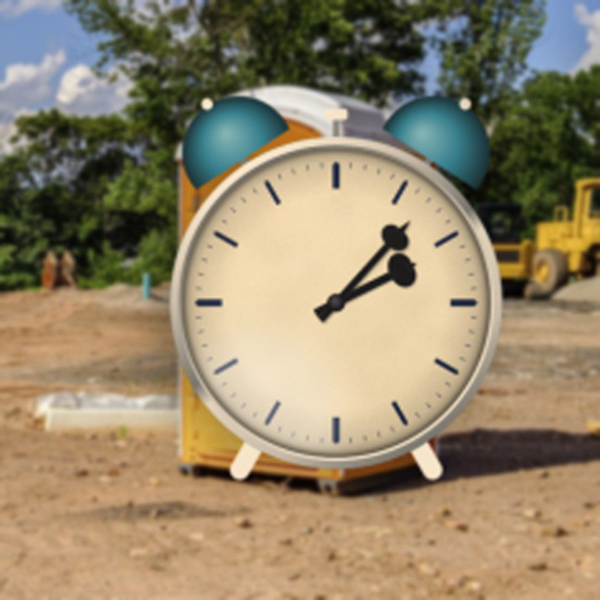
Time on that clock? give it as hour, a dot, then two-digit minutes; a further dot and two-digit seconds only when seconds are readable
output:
2.07
